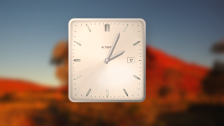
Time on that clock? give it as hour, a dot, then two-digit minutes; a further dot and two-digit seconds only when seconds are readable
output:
2.04
